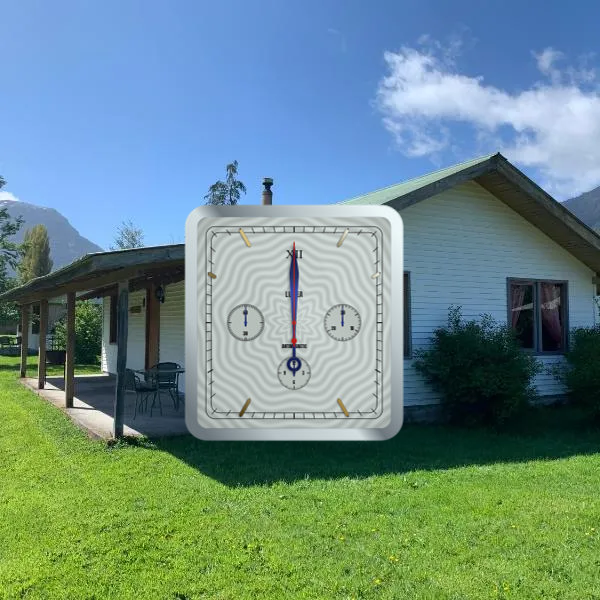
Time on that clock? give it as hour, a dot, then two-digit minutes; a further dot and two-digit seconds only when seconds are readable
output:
6.00
